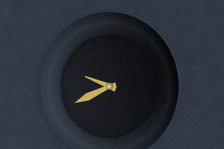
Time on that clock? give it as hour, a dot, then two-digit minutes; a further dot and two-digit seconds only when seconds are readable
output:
9.41
